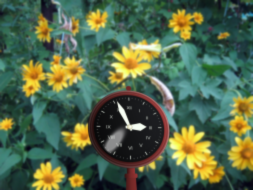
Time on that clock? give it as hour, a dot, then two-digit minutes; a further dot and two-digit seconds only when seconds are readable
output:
2.56
